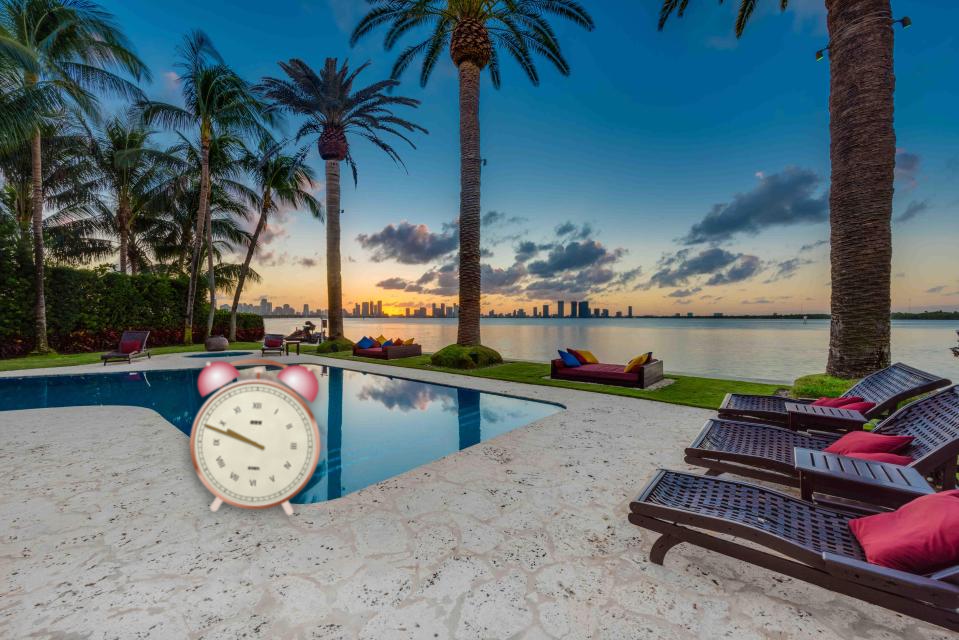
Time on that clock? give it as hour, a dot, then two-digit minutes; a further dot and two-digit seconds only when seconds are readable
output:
9.48
